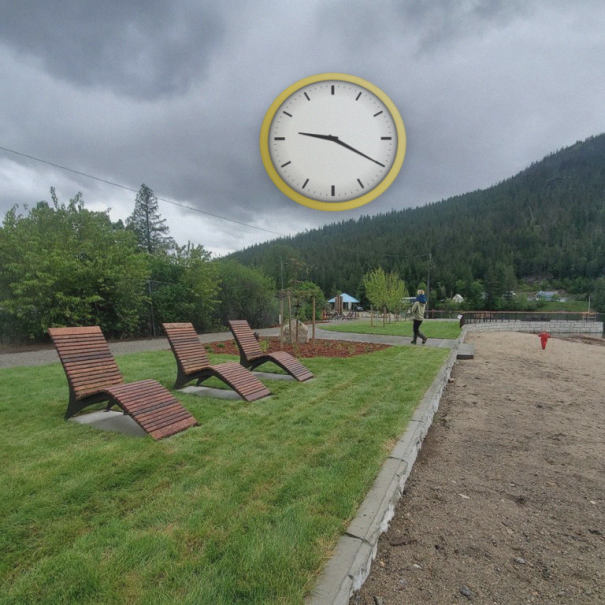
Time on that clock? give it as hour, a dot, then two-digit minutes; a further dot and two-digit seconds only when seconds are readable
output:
9.20
